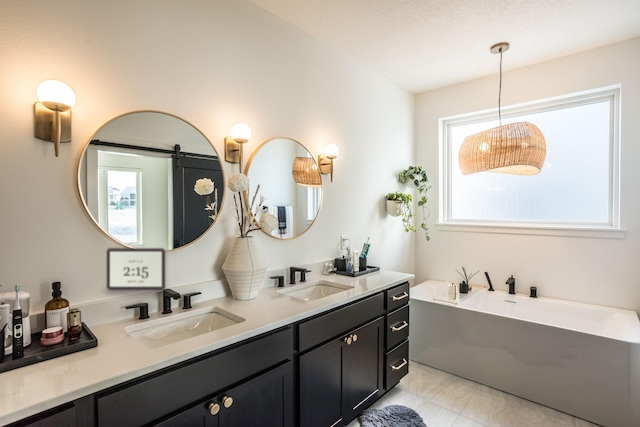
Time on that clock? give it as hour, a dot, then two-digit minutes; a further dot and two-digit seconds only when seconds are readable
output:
2.15
